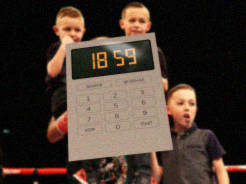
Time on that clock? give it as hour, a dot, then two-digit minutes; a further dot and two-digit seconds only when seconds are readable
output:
18.59
